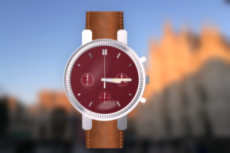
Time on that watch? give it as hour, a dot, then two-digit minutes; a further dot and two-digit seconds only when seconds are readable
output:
3.15
